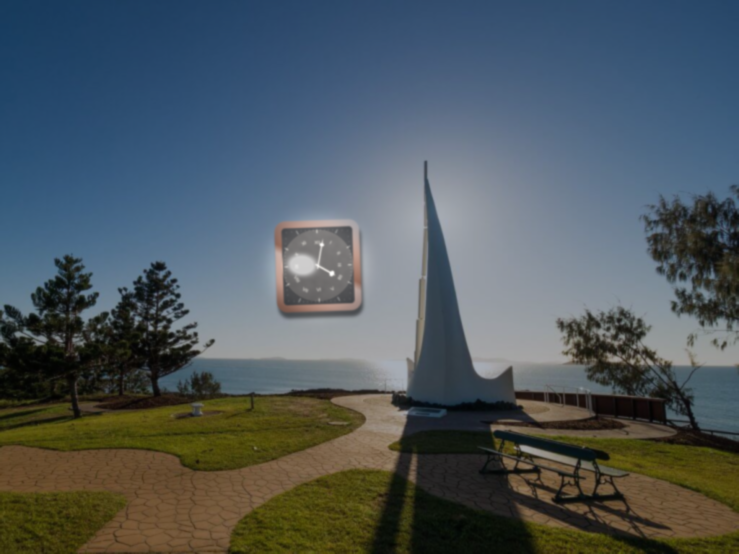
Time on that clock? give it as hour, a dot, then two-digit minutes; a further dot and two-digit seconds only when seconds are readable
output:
4.02
